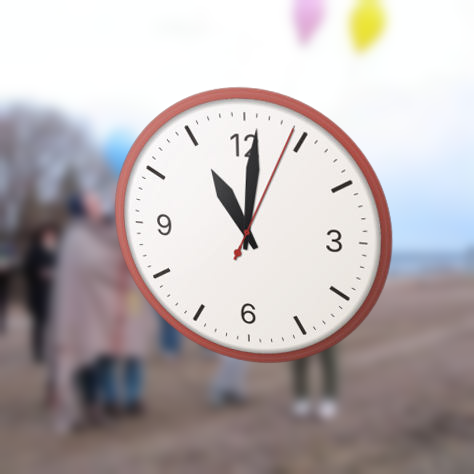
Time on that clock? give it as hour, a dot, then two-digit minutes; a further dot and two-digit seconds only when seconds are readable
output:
11.01.04
